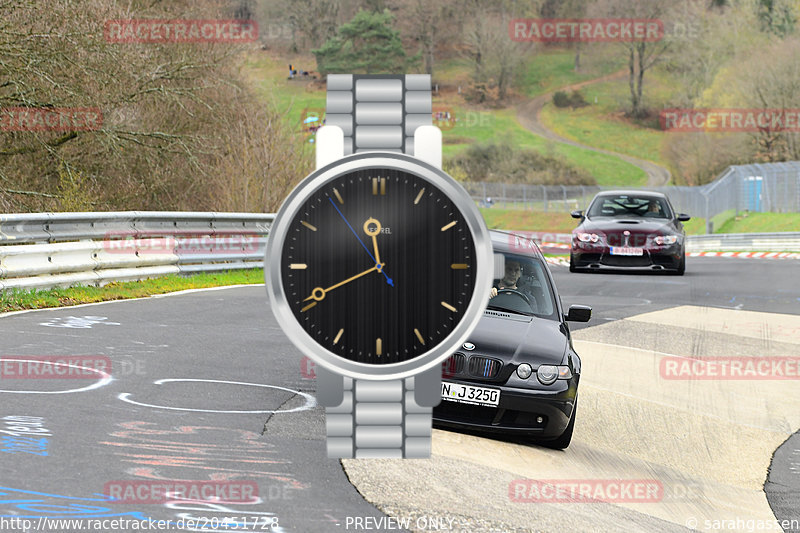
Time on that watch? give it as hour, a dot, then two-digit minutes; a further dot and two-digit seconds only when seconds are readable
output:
11.40.54
